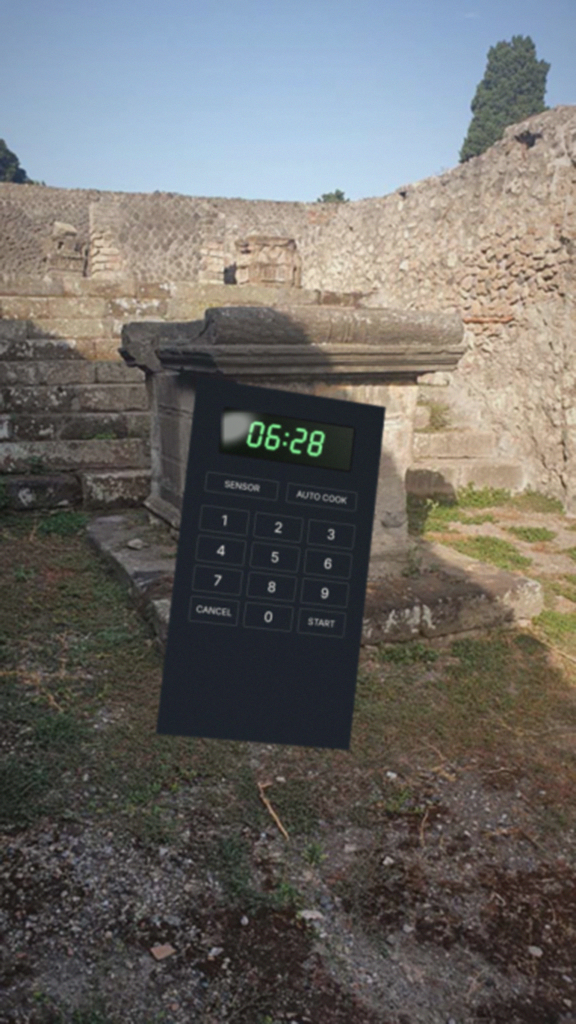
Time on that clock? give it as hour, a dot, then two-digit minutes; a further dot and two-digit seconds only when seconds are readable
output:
6.28
